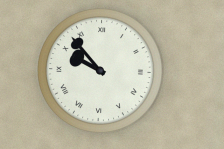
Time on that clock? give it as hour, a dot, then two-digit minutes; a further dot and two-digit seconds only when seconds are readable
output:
9.53
